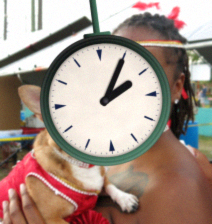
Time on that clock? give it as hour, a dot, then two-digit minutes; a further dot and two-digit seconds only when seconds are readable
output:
2.05
